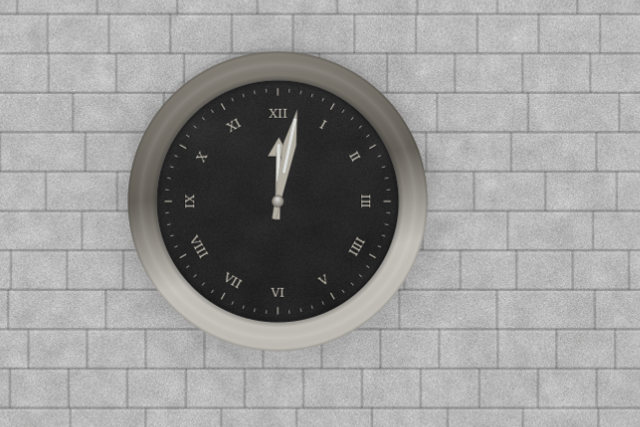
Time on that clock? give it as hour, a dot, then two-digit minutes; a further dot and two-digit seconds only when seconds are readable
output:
12.02
